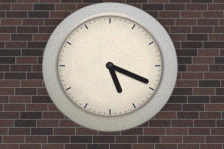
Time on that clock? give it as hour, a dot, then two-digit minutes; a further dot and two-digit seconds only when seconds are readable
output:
5.19
